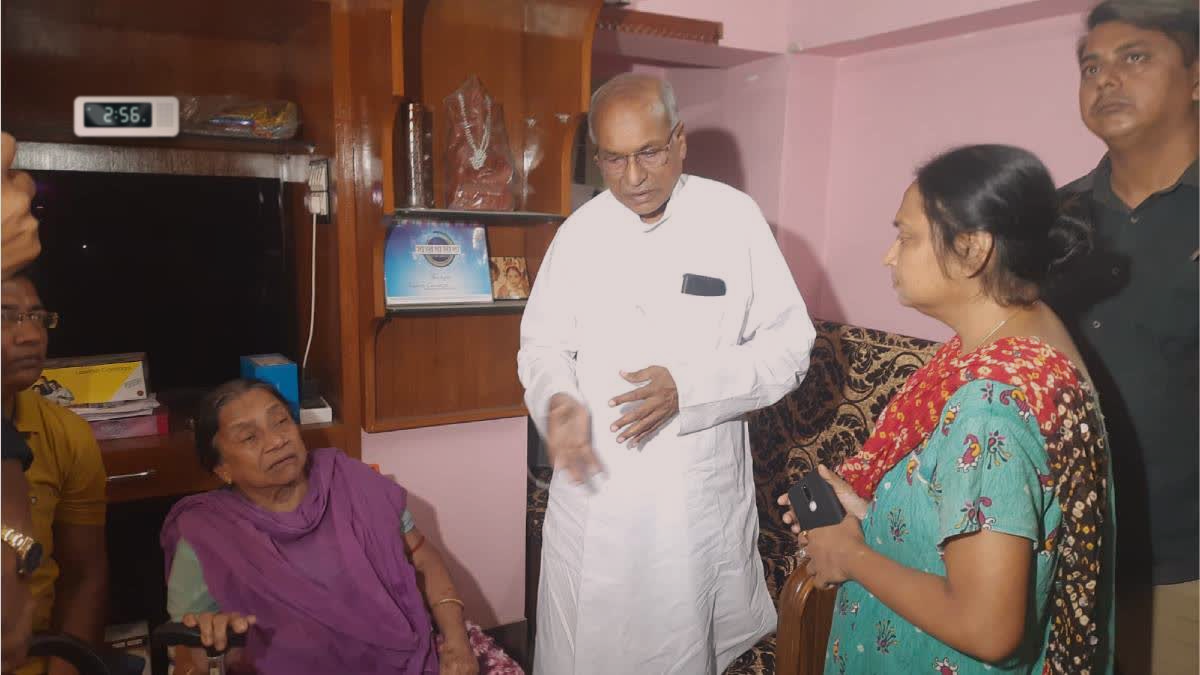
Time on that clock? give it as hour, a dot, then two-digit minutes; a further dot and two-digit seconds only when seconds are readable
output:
2.56
